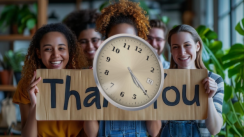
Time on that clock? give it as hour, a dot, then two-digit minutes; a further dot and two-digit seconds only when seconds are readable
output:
4.20
